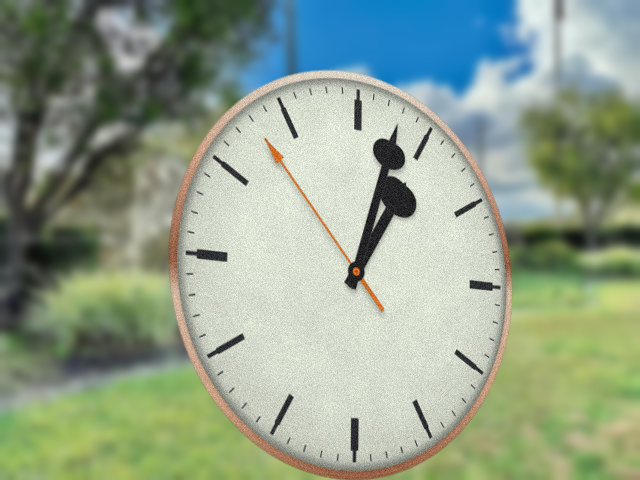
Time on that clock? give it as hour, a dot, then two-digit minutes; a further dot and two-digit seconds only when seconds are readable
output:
1.02.53
